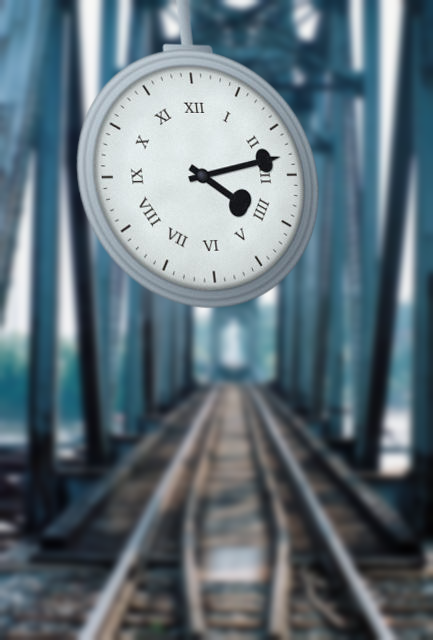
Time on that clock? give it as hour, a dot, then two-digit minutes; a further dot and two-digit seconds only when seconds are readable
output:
4.13
